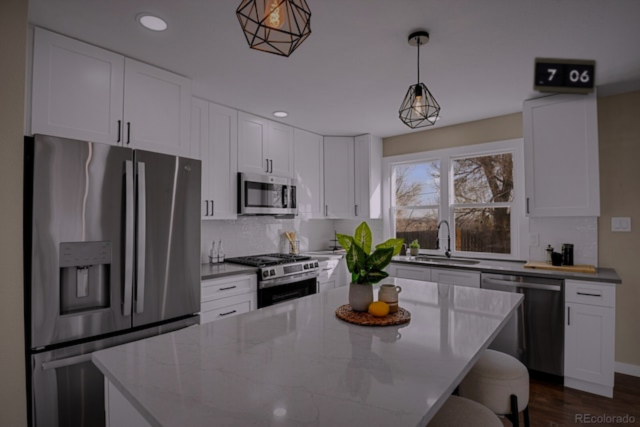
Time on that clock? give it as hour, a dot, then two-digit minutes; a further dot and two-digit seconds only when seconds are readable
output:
7.06
